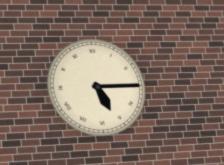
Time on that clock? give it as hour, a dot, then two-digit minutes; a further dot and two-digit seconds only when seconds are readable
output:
5.15
